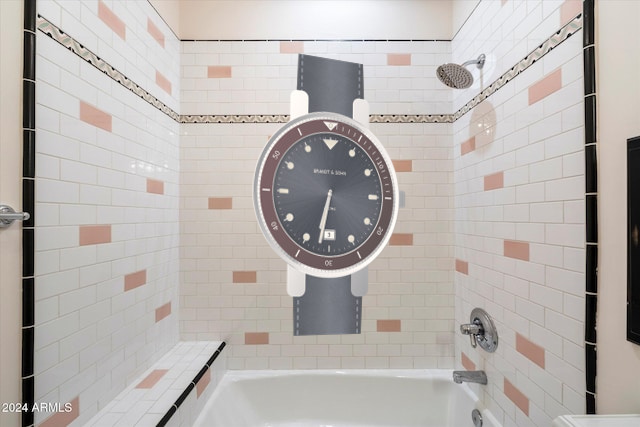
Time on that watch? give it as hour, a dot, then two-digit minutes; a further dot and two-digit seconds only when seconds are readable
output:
6.32
